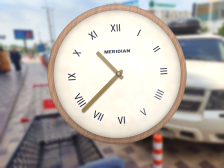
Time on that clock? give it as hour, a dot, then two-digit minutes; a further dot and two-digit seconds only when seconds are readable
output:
10.38
